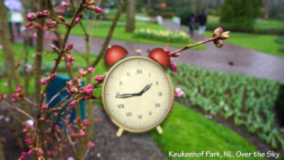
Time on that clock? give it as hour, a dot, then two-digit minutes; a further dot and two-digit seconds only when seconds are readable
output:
1.44
